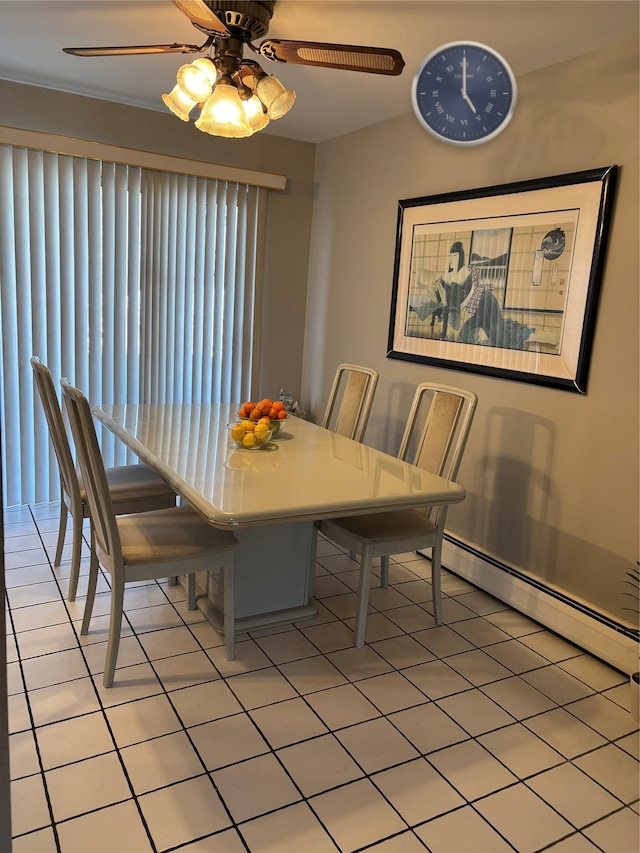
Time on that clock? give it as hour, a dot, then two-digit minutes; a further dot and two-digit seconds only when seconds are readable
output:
5.00
